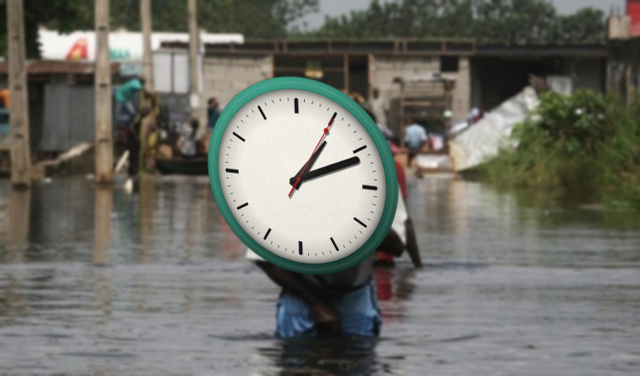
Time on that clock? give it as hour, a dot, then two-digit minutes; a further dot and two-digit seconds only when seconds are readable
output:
1.11.05
